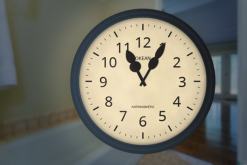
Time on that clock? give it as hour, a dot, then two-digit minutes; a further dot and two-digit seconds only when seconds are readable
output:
11.05
